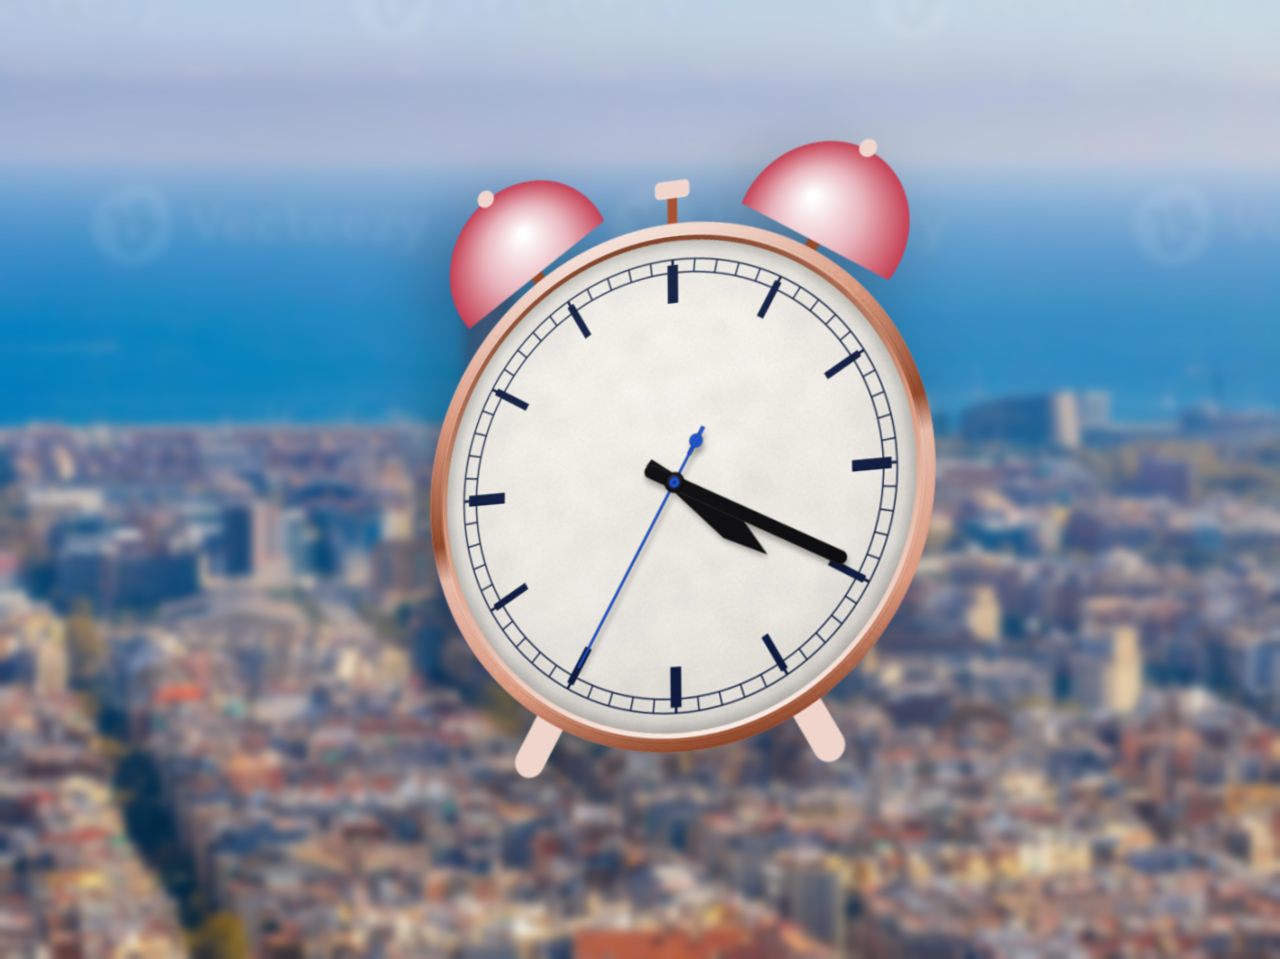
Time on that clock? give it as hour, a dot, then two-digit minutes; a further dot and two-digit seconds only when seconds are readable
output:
4.19.35
